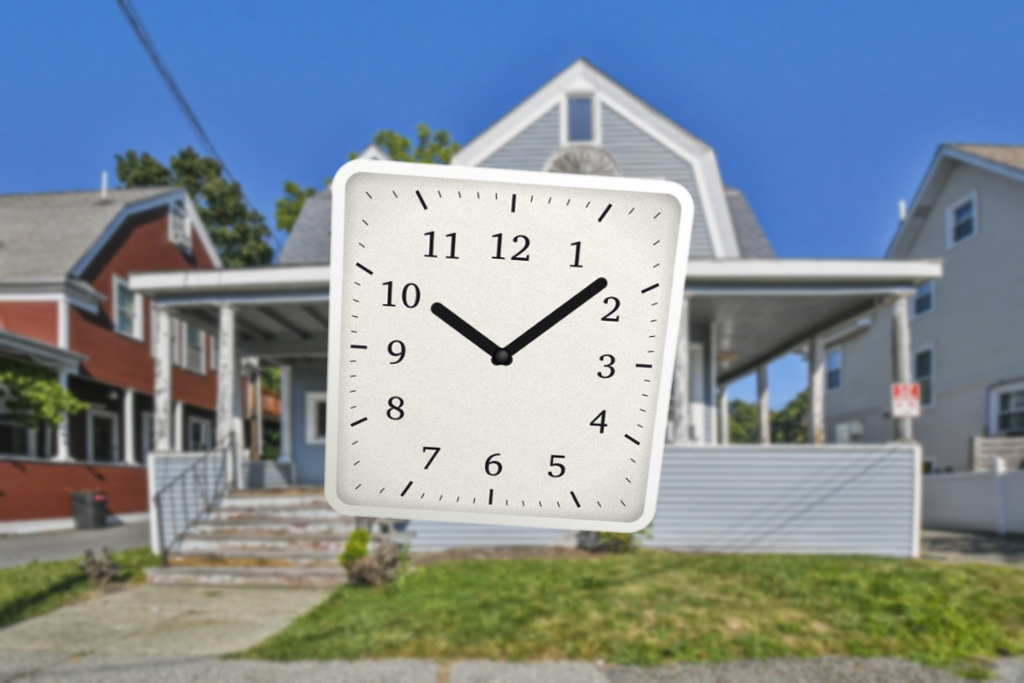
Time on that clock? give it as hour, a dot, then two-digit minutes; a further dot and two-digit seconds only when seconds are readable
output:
10.08
